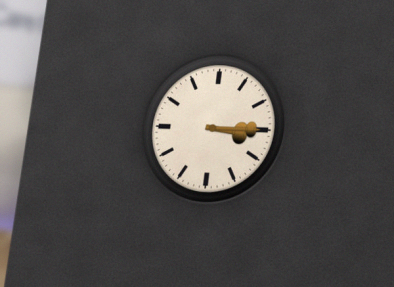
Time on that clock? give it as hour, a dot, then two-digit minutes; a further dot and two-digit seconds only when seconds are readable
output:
3.15
